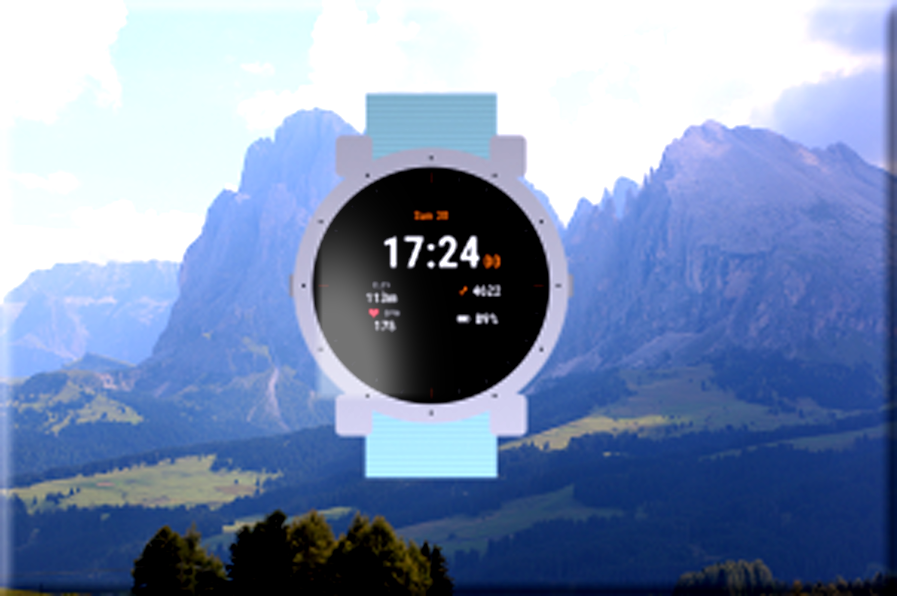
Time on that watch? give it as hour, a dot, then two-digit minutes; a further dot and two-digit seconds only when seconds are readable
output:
17.24
